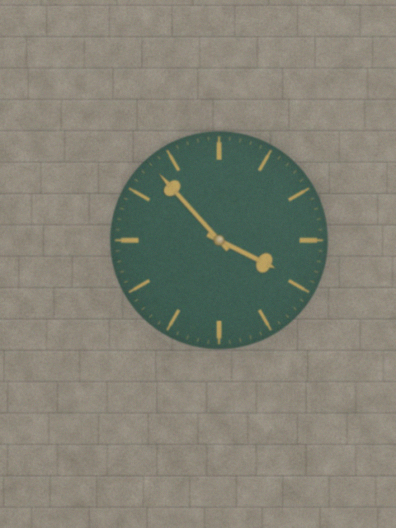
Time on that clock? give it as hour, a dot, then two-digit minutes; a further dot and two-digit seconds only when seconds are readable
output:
3.53
